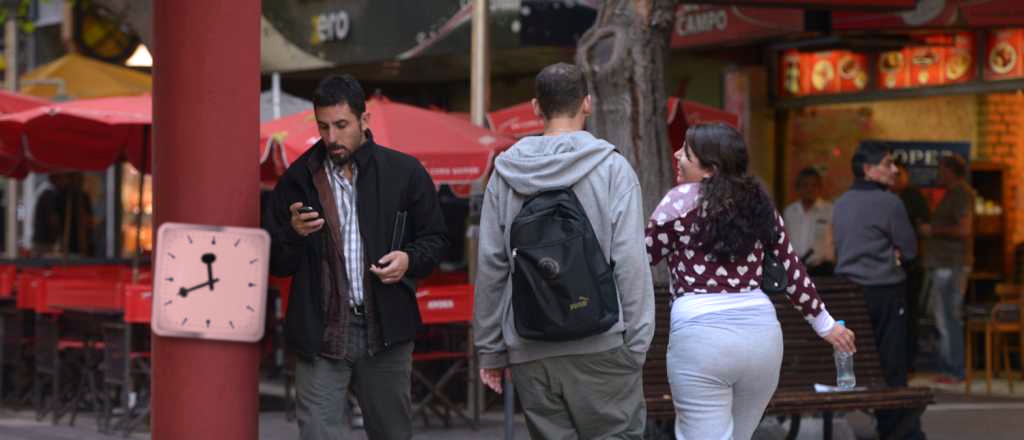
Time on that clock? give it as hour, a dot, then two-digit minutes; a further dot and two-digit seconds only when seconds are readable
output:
11.41
